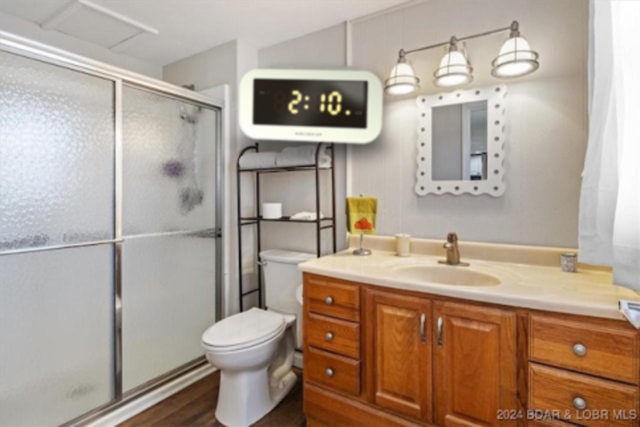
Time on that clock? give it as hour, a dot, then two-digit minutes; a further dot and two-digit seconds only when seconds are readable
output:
2.10
